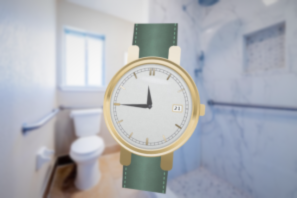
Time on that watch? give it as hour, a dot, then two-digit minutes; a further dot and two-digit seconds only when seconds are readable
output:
11.45
